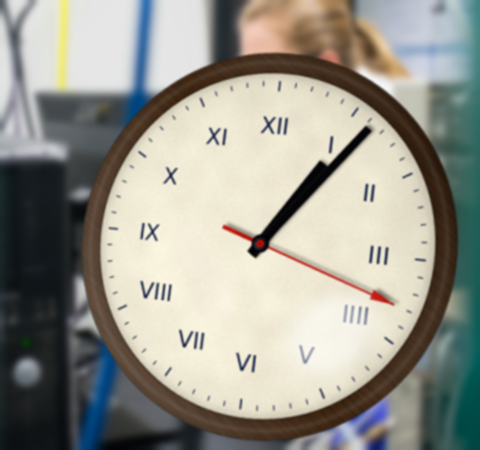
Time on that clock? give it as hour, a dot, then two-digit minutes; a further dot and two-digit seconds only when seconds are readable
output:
1.06.18
